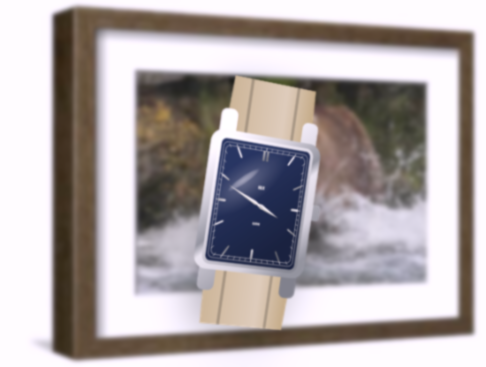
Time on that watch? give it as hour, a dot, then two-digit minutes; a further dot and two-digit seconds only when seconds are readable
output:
3.49
